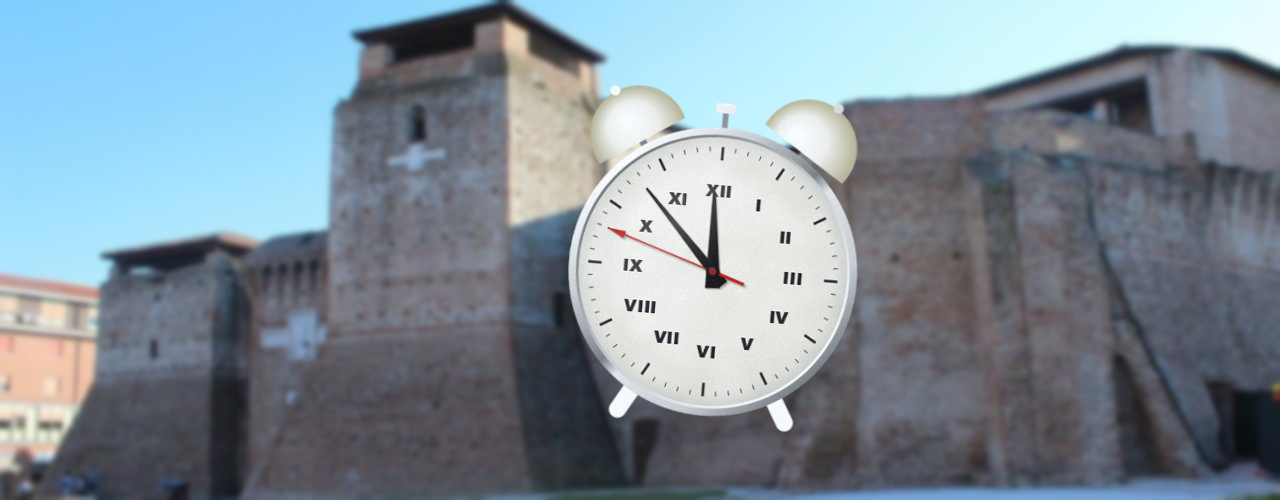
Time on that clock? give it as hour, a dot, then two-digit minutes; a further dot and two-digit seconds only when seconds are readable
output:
11.52.48
